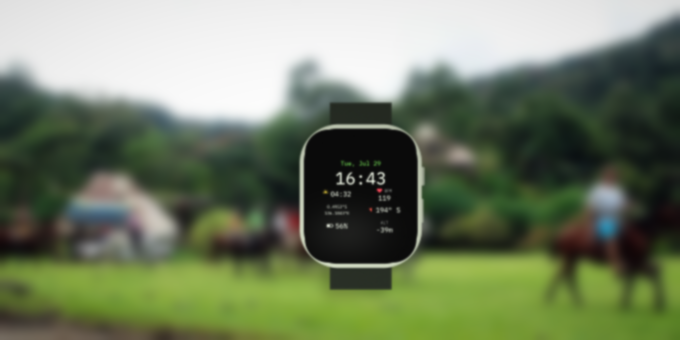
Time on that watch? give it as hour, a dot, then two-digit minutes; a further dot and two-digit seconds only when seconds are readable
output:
16.43
